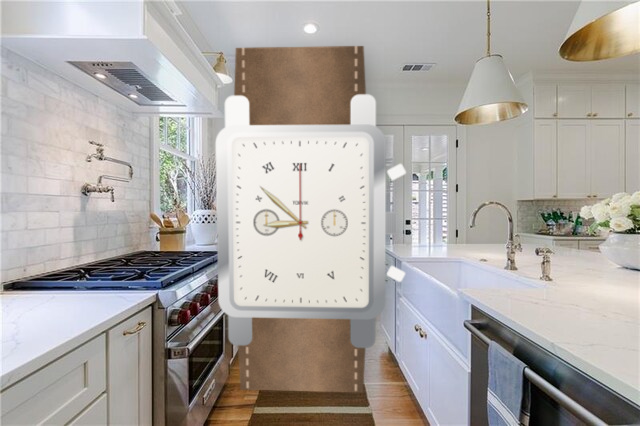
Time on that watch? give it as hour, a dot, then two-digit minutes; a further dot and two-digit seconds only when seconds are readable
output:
8.52
